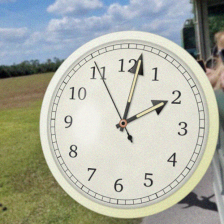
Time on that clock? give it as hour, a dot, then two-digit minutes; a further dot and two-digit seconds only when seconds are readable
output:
2.01.55
